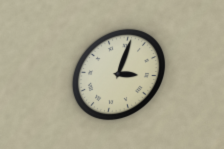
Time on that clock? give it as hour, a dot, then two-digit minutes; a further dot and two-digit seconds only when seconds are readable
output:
3.01
